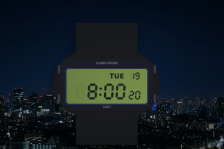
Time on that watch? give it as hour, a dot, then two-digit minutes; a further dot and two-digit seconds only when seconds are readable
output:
8.00.20
